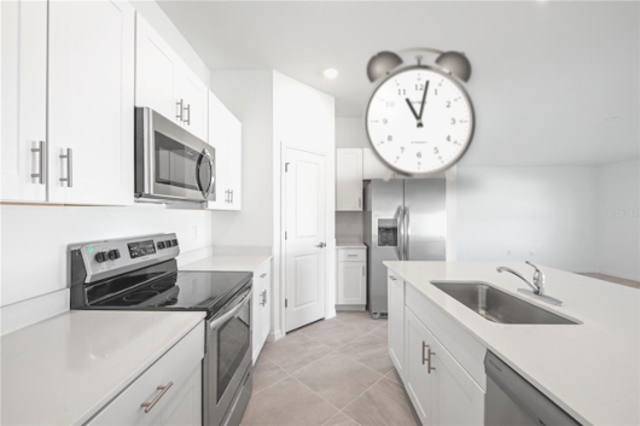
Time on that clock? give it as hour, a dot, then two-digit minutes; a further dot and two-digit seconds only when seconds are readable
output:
11.02
